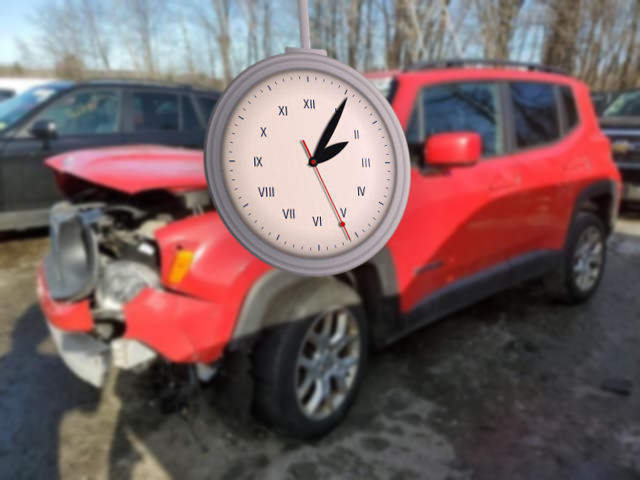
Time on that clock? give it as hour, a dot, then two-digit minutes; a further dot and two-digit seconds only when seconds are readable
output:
2.05.26
